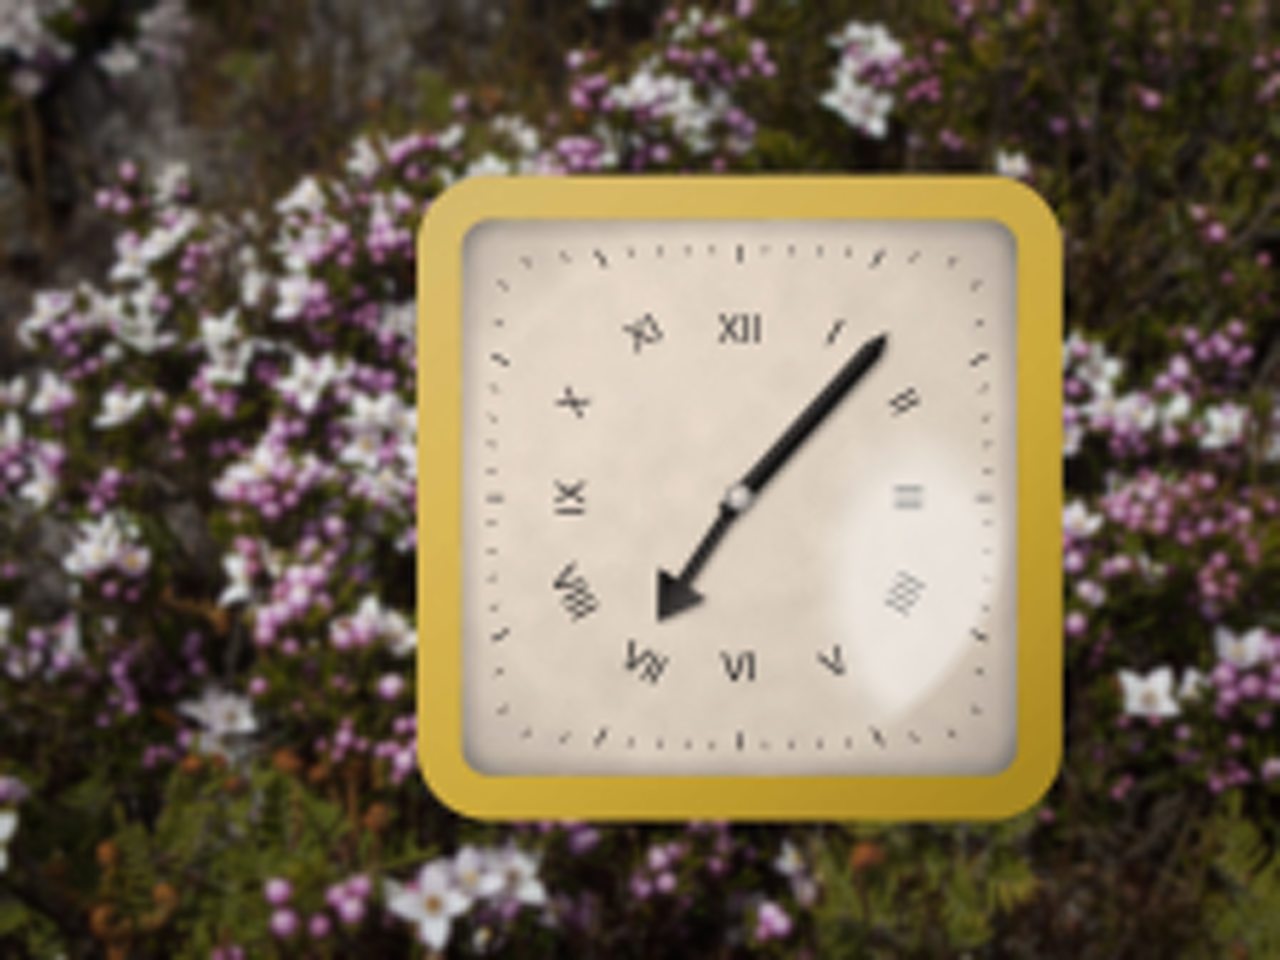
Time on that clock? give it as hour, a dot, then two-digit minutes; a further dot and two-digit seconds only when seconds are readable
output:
7.07
